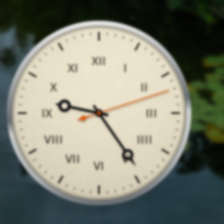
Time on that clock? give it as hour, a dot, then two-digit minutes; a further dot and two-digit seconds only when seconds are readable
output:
9.24.12
